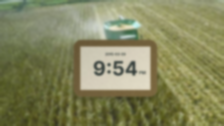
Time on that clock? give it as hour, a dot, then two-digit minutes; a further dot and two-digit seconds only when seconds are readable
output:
9.54
